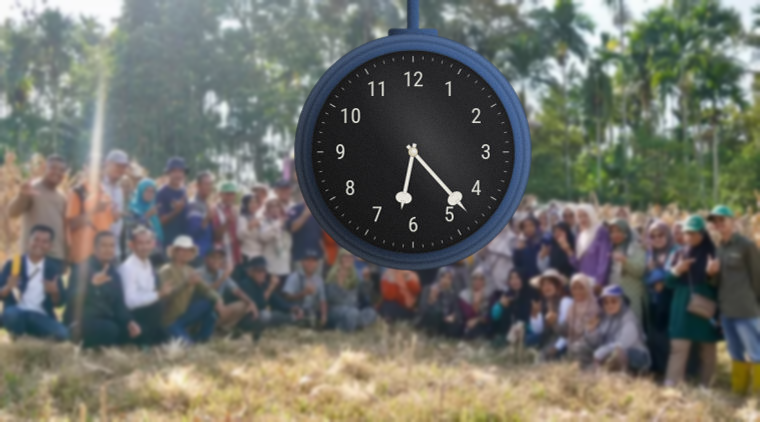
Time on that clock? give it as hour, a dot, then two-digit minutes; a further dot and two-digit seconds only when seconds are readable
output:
6.23
